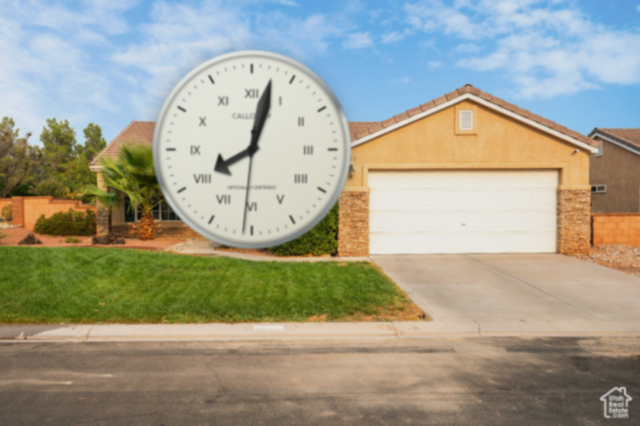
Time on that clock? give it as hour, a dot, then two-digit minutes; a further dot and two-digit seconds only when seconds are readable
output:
8.02.31
